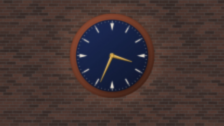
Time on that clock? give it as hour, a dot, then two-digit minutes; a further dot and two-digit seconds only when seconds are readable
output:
3.34
